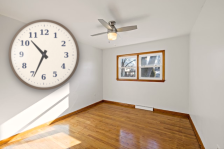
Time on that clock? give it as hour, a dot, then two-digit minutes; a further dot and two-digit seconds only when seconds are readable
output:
10.34
